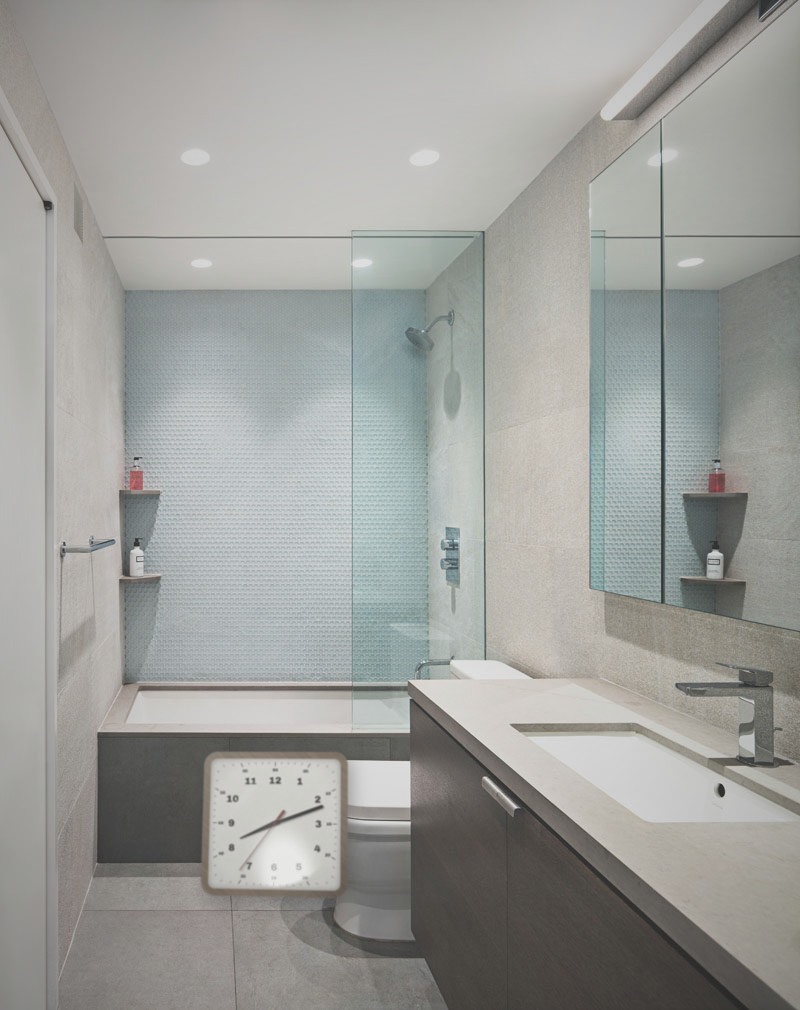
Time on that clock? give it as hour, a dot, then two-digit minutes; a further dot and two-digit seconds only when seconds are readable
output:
8.11.36
